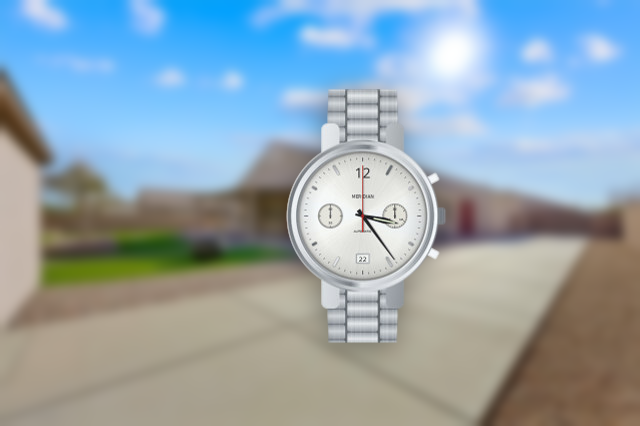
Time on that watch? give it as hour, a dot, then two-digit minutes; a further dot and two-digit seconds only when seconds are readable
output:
3.24
